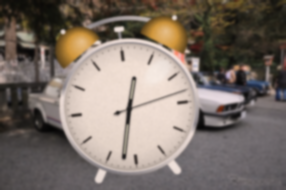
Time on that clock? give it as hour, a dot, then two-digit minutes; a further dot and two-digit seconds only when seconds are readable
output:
12.32.13
